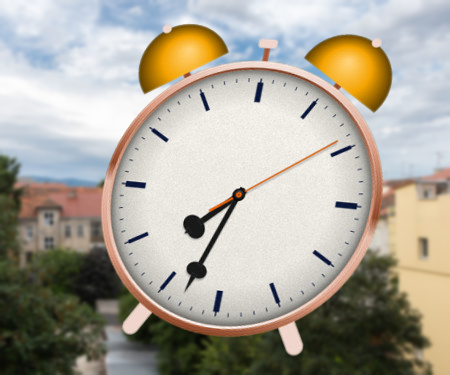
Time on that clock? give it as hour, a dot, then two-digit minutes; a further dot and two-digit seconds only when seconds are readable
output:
7.33.09
